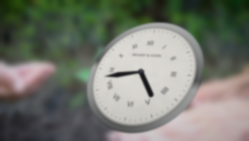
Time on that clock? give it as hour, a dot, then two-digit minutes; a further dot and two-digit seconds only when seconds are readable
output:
4.43
